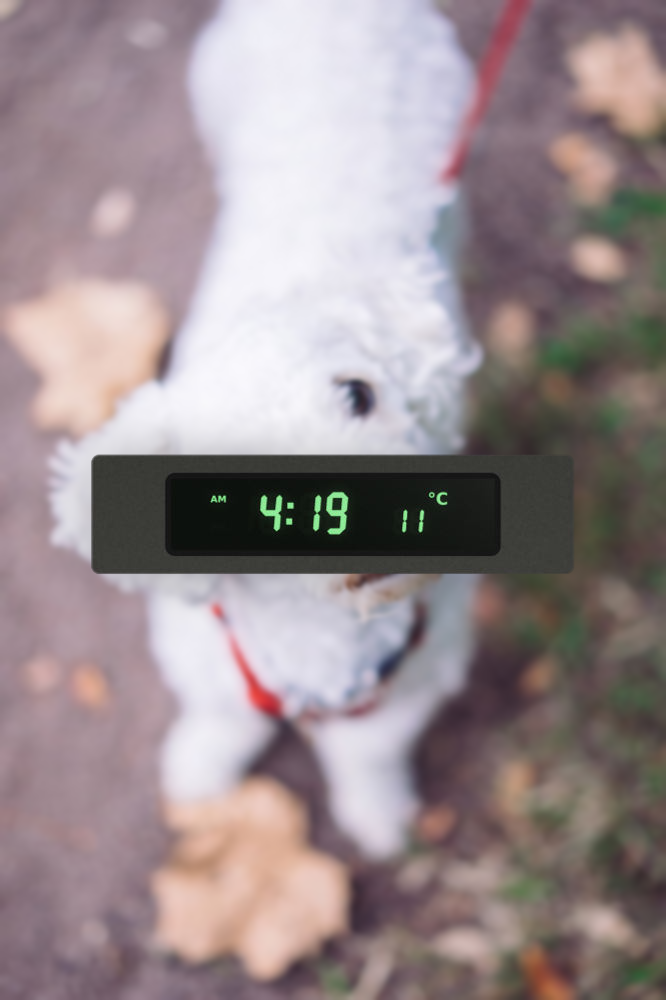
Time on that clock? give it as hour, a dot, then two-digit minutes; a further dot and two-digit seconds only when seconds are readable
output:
4.19
